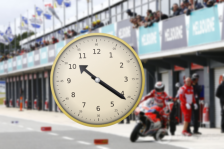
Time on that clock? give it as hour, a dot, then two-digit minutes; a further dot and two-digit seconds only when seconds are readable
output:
10.21
